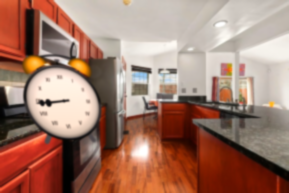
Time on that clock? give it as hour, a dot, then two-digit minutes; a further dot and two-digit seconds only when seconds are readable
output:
8.44
